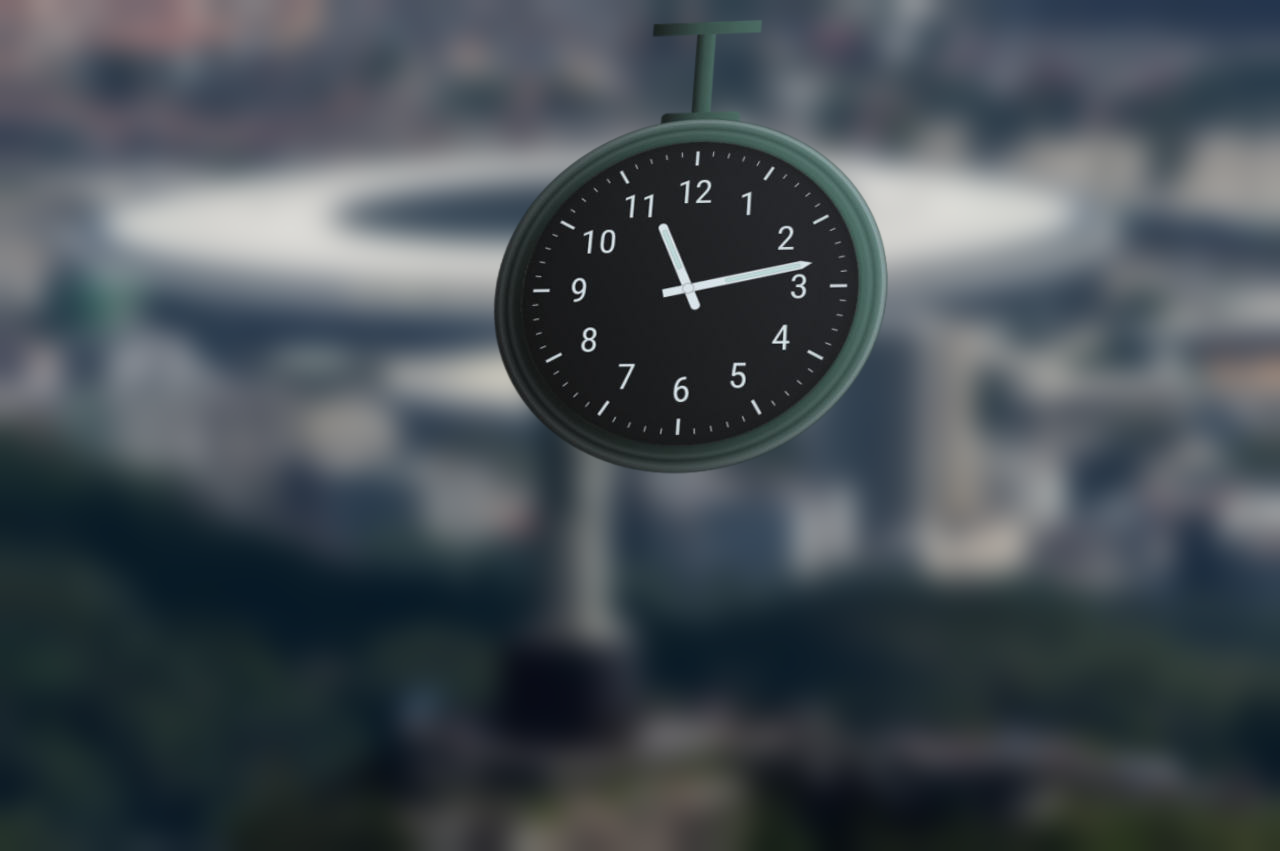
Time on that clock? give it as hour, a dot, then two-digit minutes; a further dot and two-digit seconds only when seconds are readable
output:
11.13
